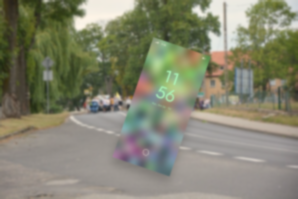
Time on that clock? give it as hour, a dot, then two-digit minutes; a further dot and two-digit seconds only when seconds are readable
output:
11.56
